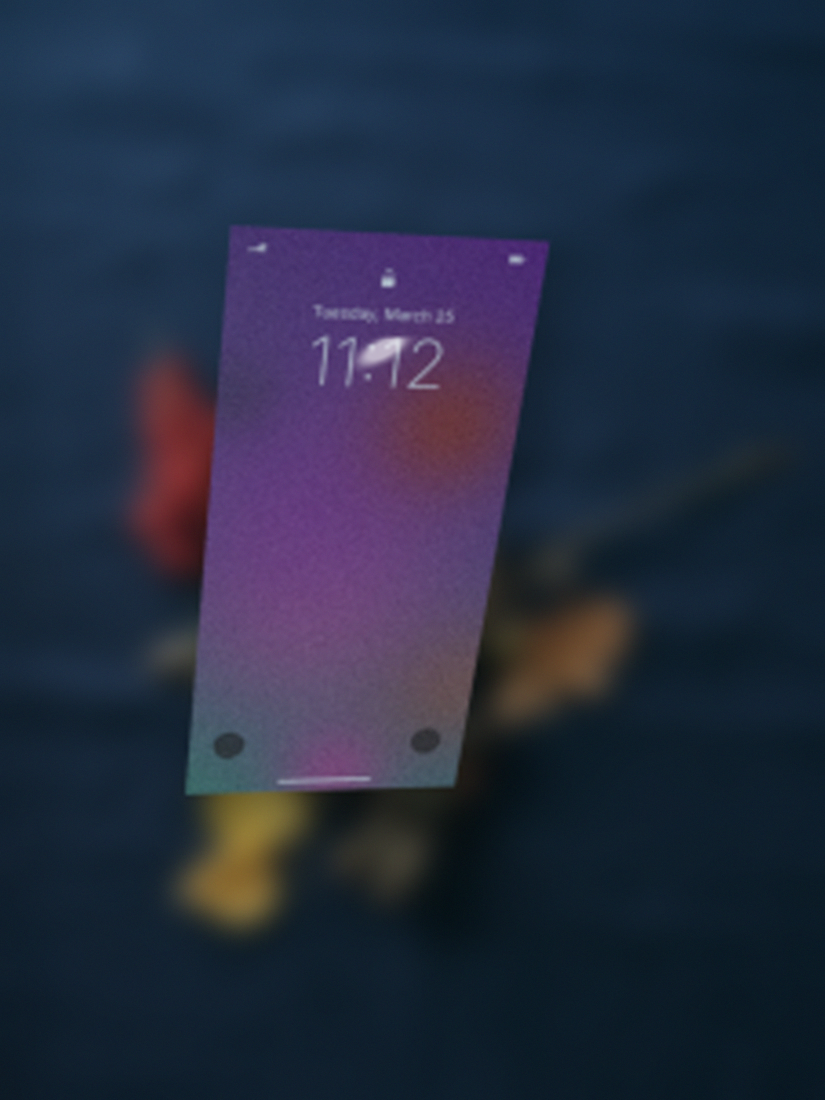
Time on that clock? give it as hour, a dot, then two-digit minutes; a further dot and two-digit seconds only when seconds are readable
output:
11.12
